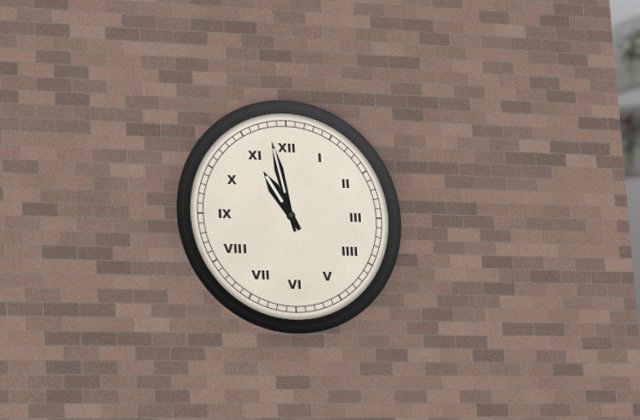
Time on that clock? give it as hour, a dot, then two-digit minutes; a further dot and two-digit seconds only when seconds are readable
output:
10.58
